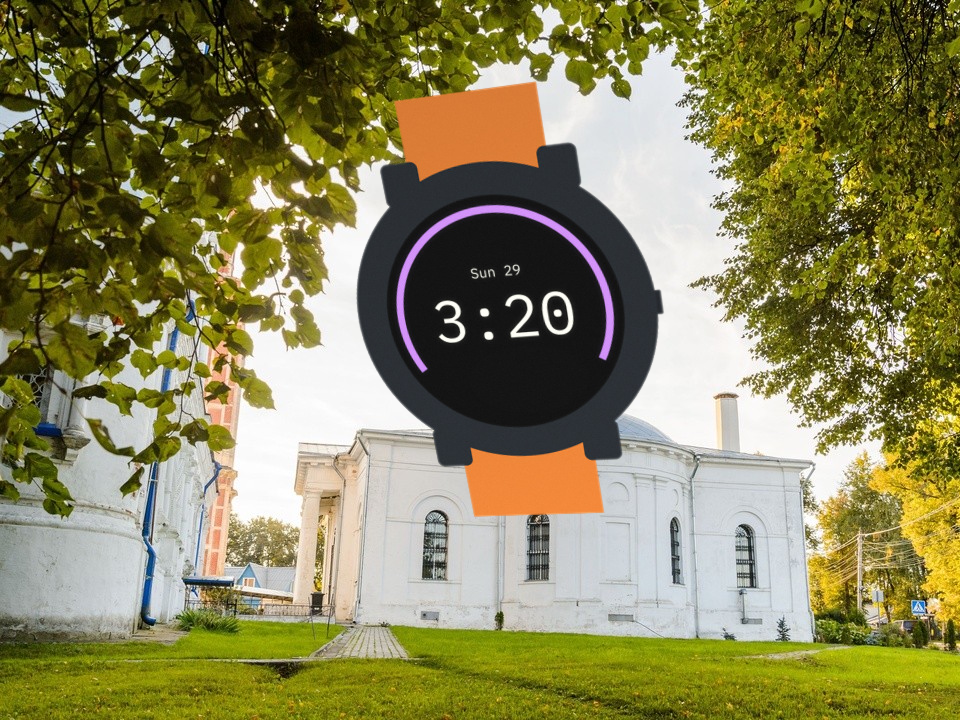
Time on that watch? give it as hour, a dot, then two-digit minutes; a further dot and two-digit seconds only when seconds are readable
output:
3.20
